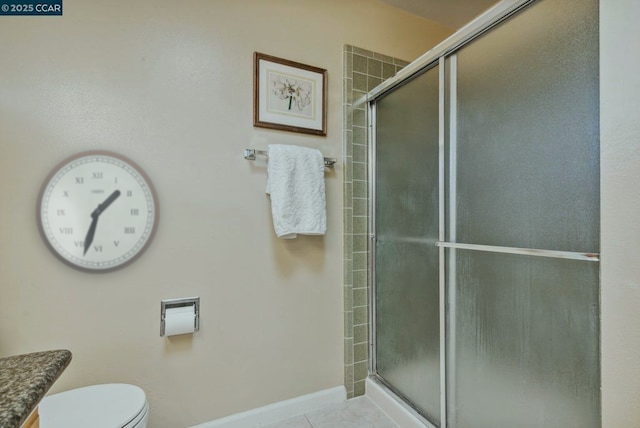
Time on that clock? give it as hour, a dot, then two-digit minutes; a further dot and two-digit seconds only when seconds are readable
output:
1.33
